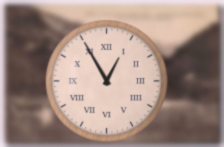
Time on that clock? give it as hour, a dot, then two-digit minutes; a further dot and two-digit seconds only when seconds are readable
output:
12.55
